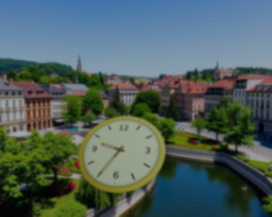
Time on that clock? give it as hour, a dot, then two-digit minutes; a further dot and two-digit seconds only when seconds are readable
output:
9.35
